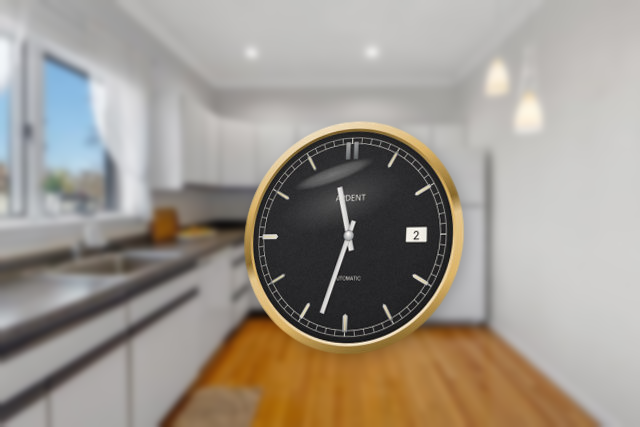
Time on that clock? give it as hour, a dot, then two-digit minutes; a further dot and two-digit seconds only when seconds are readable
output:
11.33
